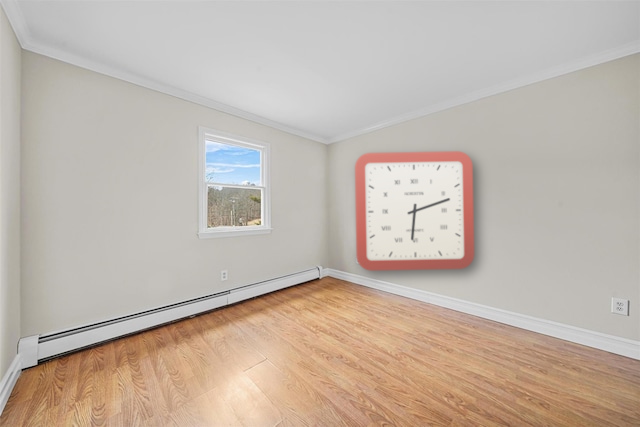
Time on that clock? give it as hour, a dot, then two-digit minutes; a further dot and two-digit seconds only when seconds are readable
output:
6.12
